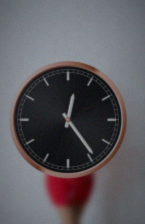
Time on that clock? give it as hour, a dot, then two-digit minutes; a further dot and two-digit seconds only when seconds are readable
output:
12.24
